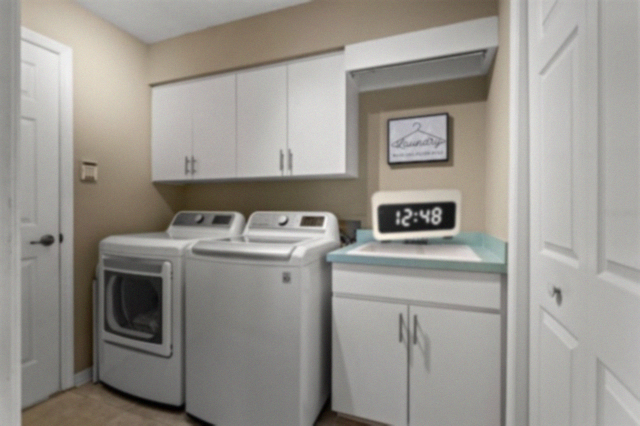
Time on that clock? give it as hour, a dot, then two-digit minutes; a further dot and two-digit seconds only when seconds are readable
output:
12.48
